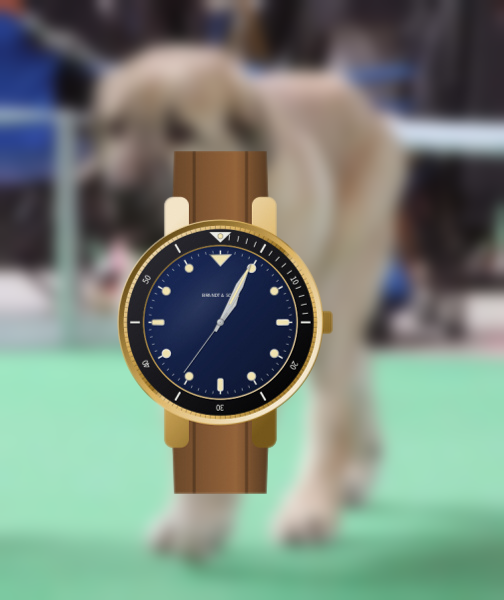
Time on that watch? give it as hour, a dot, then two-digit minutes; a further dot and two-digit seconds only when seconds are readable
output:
1.04.36
